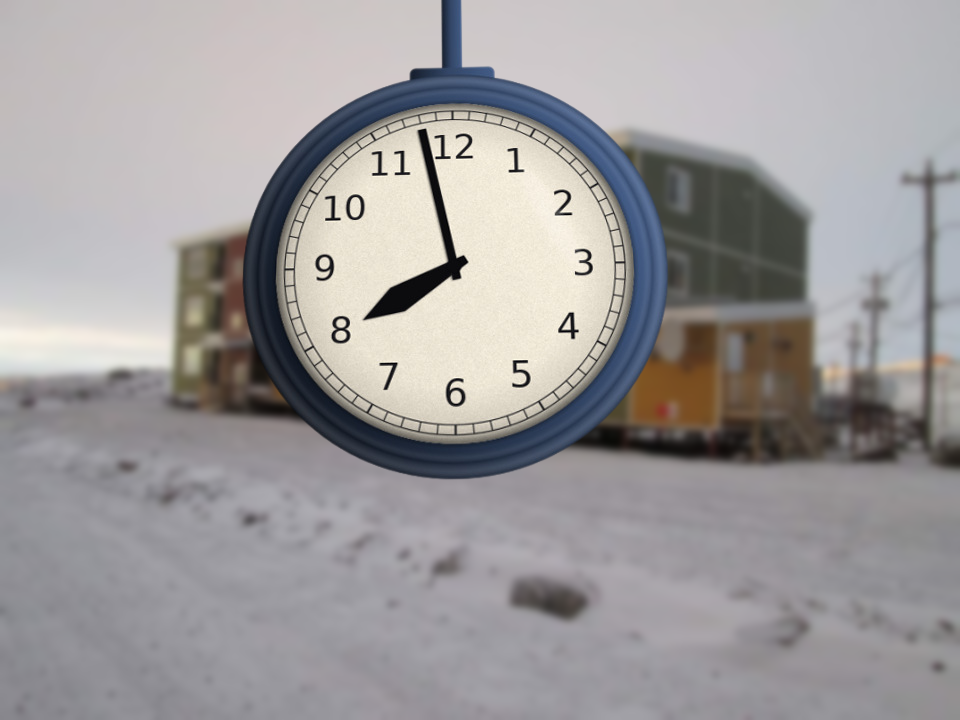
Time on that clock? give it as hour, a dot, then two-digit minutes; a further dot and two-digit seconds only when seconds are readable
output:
7.58
